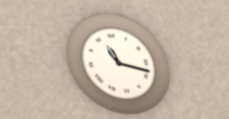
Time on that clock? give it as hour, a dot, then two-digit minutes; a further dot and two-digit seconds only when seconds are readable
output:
11.18
